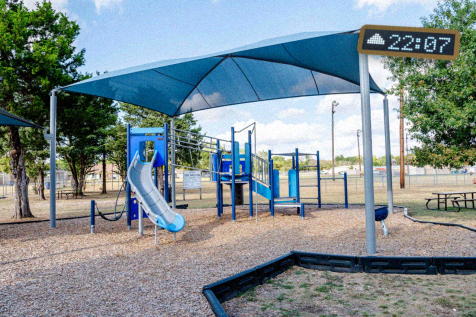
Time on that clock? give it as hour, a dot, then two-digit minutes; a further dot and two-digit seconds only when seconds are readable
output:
22.07
